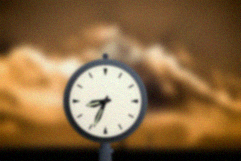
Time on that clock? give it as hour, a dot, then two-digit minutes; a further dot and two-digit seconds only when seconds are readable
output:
8.34
